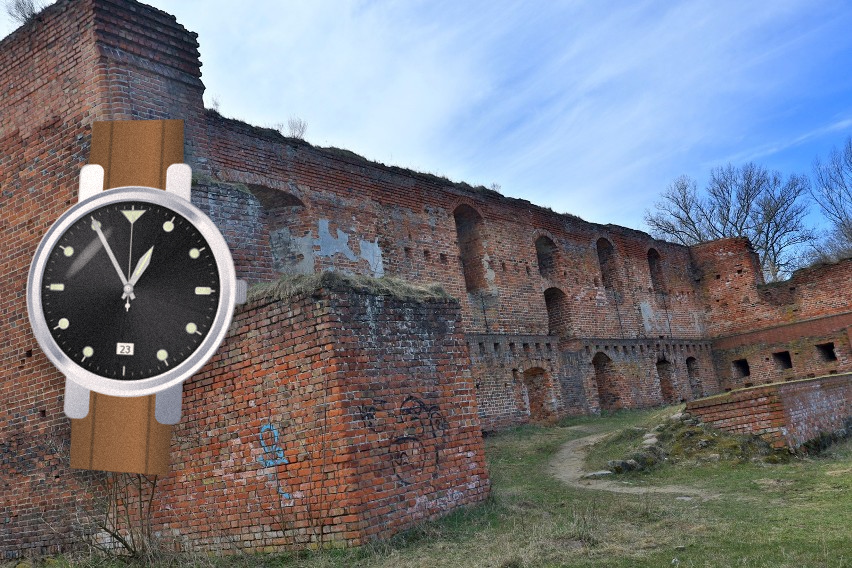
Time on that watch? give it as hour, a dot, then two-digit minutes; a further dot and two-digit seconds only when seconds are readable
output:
12.55.00
